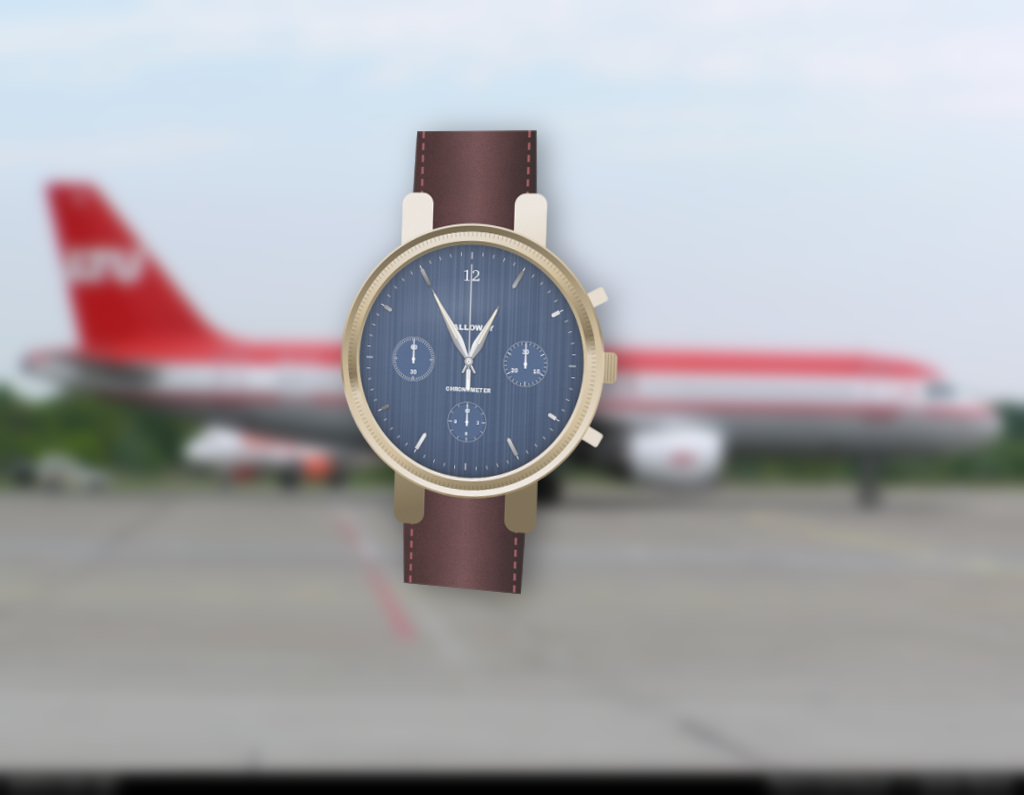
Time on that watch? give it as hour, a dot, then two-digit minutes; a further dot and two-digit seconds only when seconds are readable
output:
12.55
